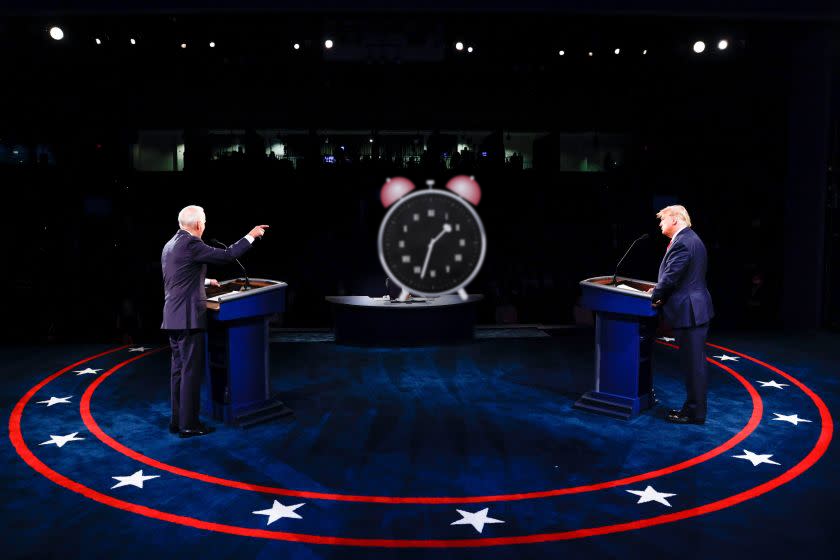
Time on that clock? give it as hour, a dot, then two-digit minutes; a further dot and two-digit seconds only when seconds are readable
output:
1.33
